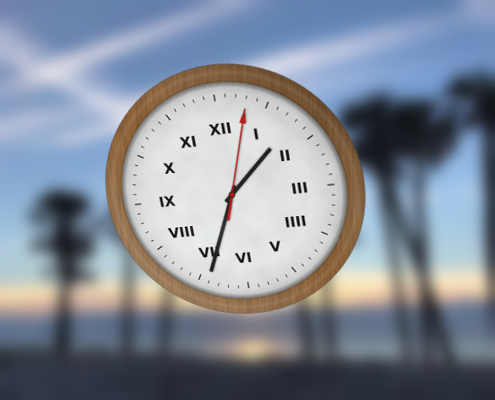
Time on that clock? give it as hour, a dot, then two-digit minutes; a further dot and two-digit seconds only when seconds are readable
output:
1.34.03
